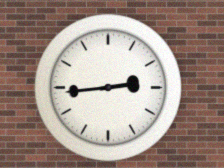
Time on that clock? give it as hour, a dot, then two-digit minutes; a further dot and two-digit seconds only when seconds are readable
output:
2.44
